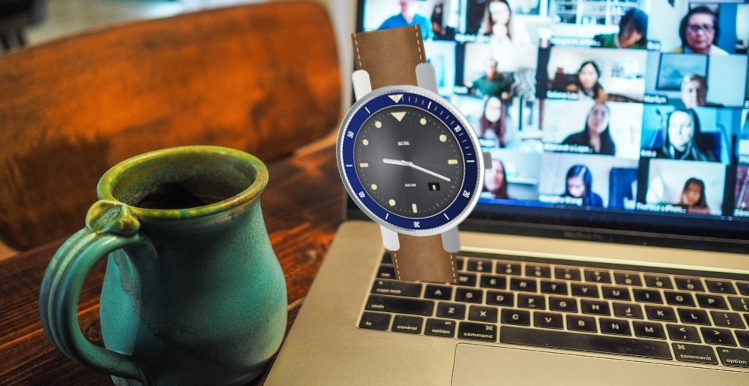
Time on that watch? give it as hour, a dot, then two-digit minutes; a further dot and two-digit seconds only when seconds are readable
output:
9.19
